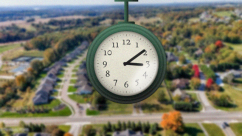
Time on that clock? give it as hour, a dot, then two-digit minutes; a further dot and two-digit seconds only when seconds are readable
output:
3.09
